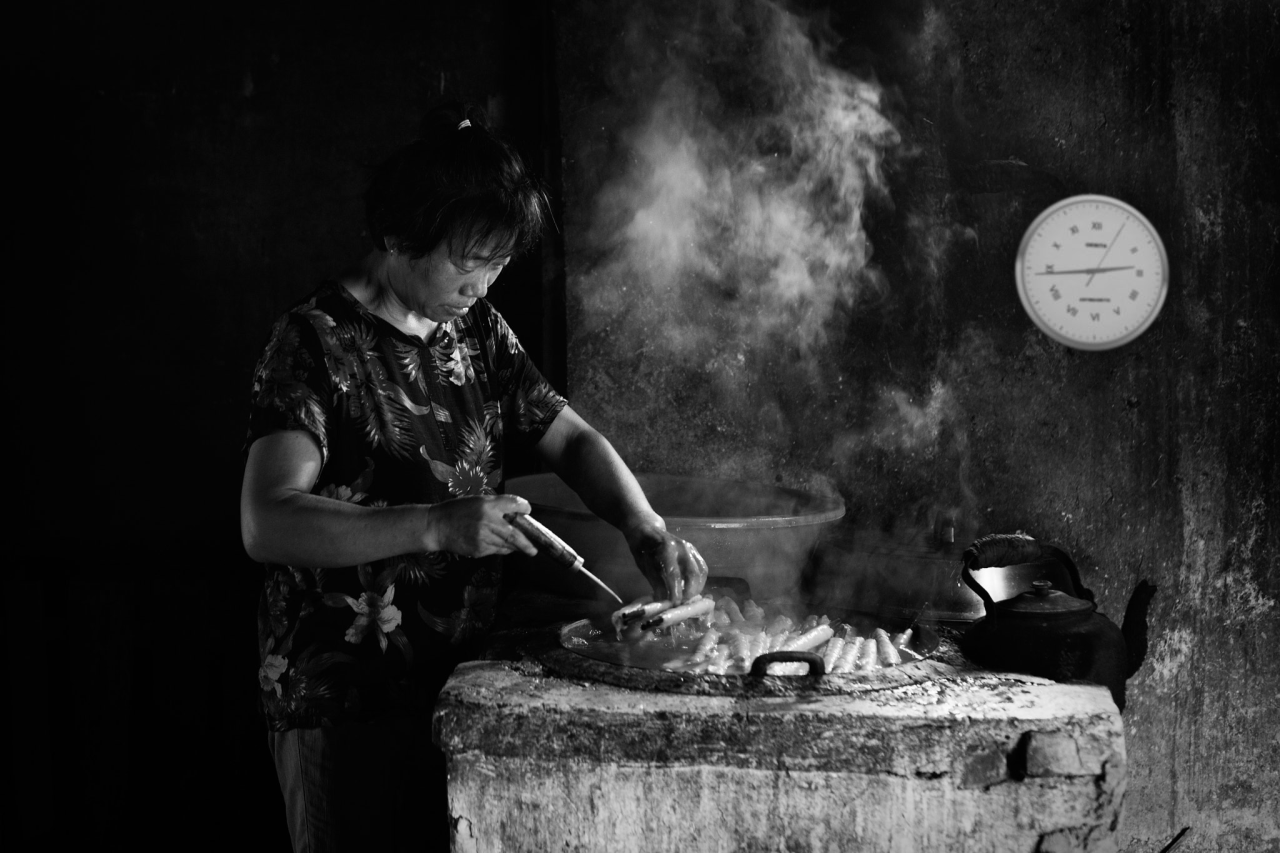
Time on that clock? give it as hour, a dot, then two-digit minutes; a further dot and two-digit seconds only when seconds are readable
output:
2.44.05
